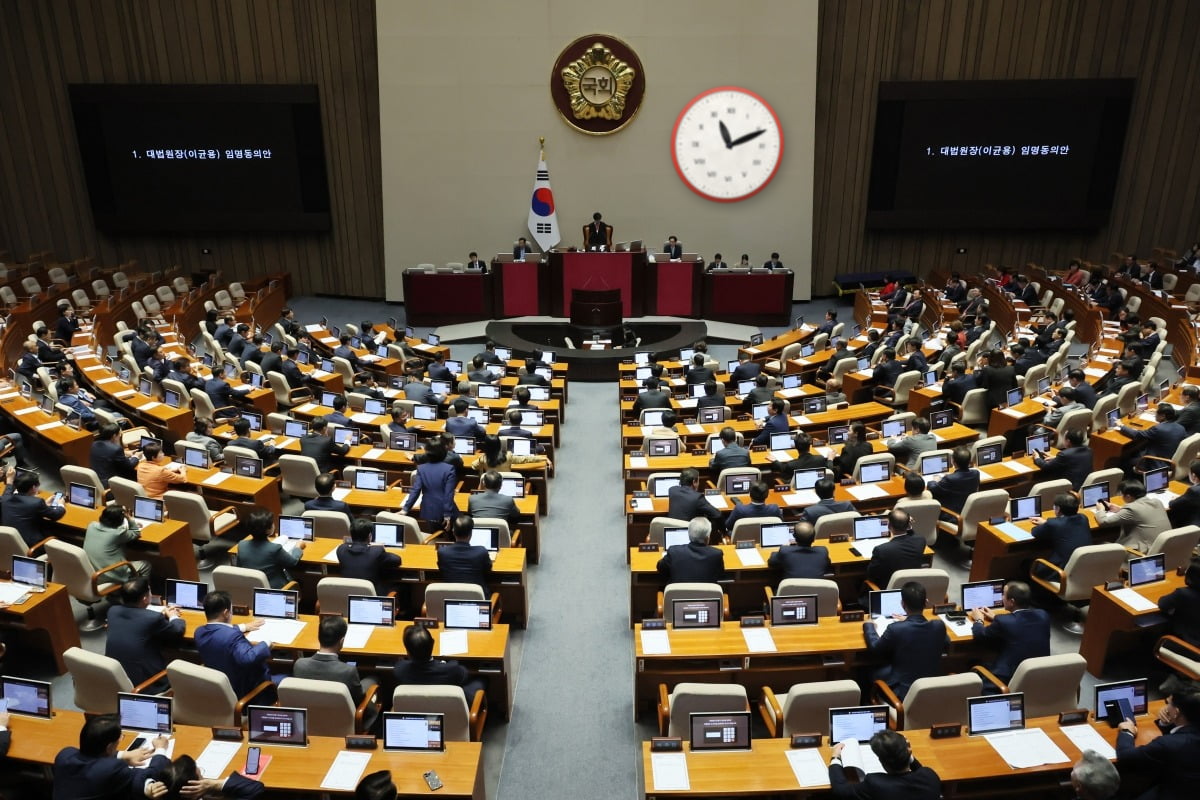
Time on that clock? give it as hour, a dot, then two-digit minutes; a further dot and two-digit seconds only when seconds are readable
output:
11.11
